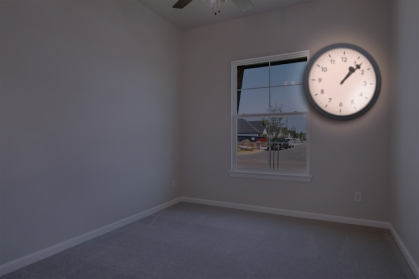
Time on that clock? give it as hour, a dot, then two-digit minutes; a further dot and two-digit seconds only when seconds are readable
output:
1.07
